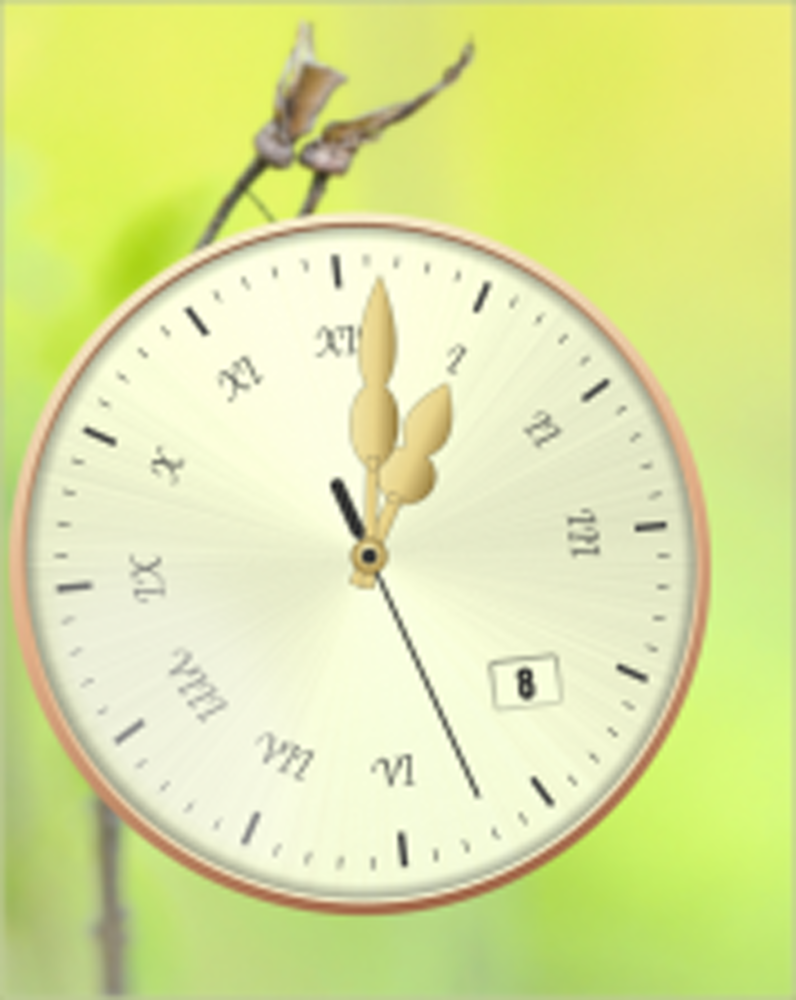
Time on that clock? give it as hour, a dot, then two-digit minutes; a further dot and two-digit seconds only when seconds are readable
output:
1.01.27
